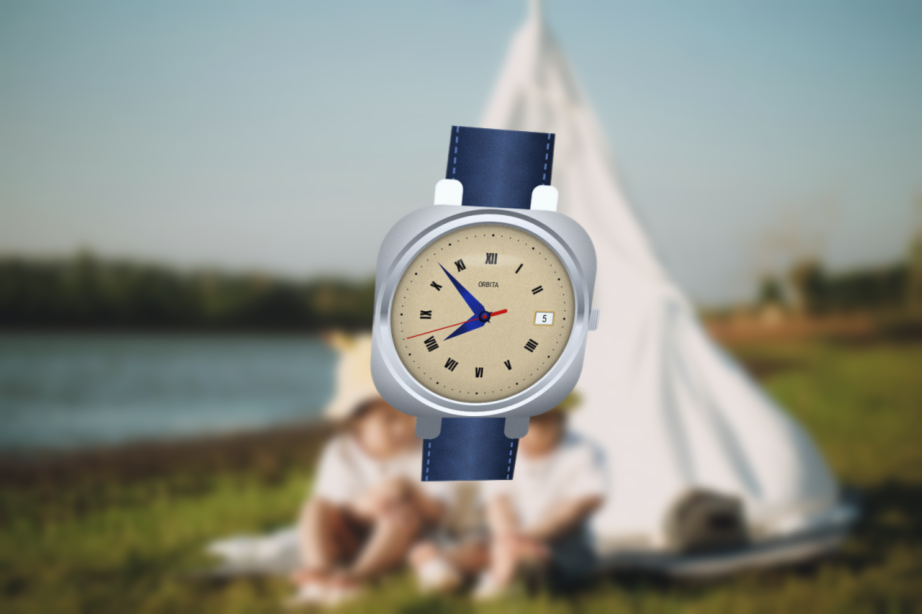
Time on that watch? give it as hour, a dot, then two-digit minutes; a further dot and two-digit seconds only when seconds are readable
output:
7.52.42
